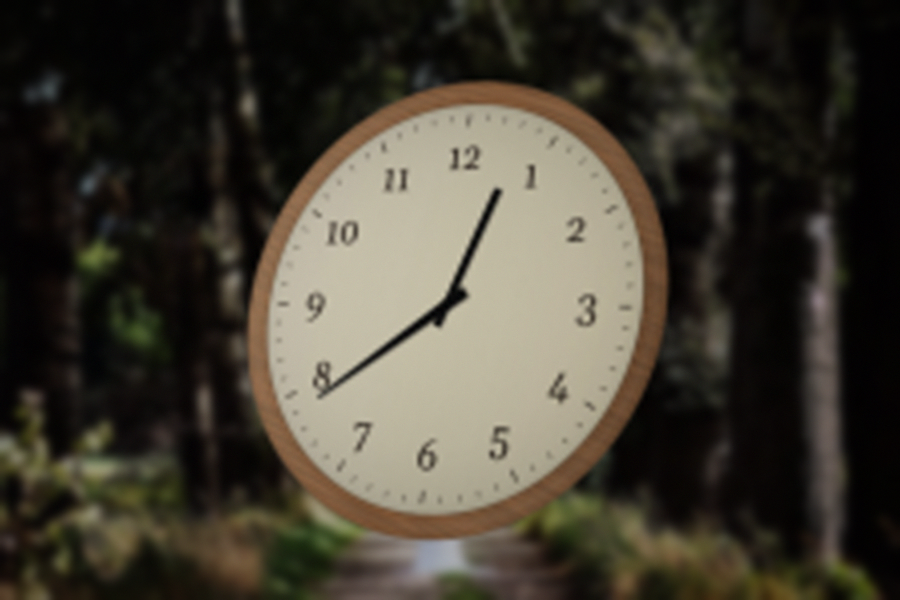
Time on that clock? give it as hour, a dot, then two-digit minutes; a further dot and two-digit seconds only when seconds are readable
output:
12.39
